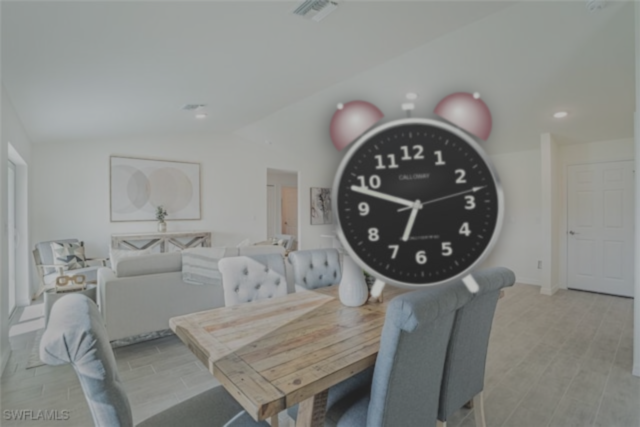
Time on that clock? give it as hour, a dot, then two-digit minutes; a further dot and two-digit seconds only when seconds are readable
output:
6.48.13
